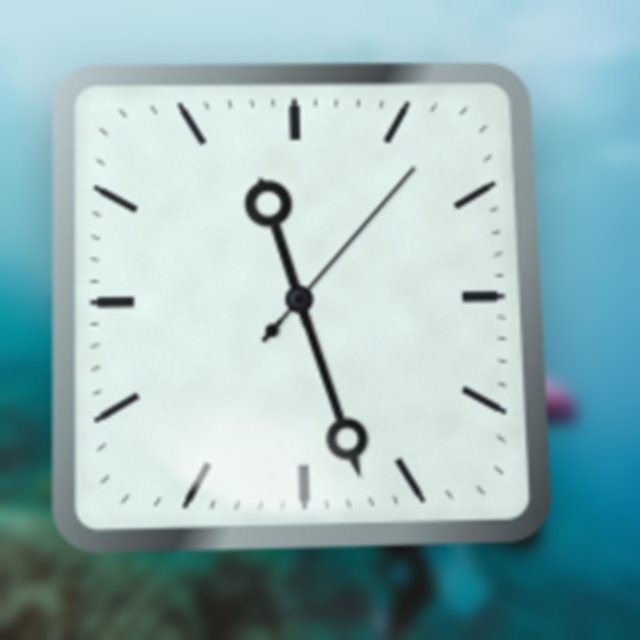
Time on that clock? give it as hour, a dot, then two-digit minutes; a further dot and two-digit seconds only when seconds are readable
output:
11.27.07
